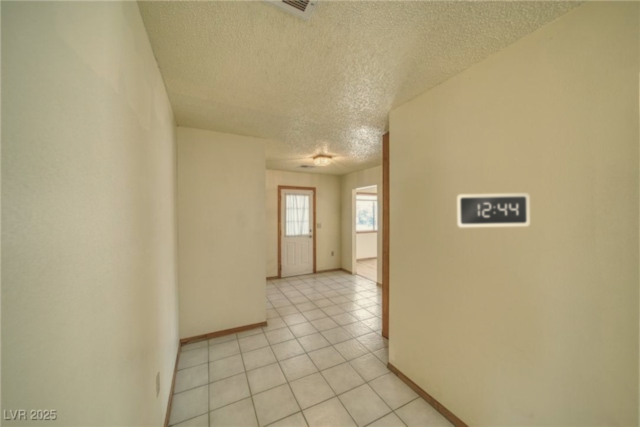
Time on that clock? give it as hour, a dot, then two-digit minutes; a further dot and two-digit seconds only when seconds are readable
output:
12.44
